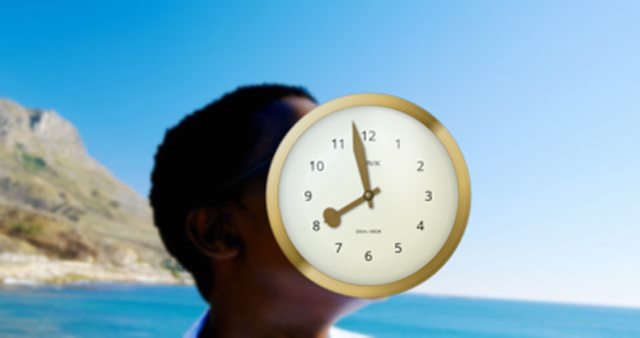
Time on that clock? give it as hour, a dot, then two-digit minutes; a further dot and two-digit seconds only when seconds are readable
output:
7.58
